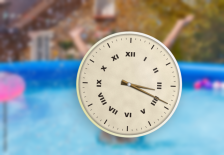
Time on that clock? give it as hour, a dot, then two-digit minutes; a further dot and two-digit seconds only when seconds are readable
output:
3.19
